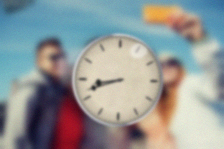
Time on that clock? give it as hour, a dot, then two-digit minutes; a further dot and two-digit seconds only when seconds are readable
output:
8.42
